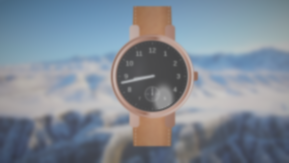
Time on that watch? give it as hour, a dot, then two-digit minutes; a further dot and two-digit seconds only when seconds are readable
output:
8.43
